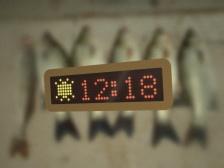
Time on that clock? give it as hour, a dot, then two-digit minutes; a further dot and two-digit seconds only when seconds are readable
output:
12.18
